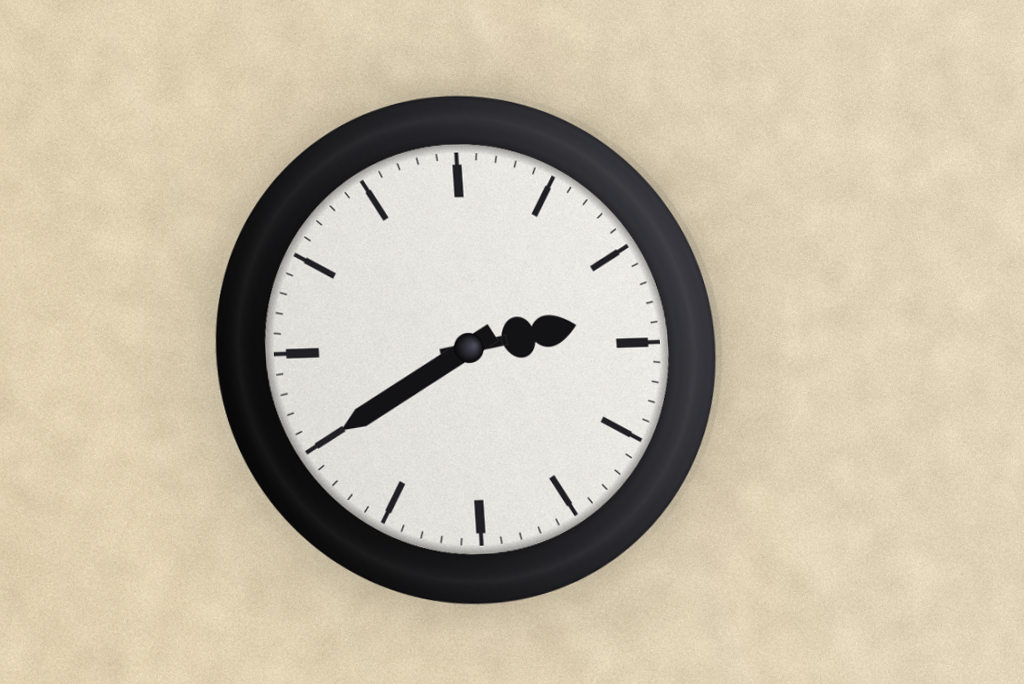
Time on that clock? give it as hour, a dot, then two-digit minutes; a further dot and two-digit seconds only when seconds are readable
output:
2.40
